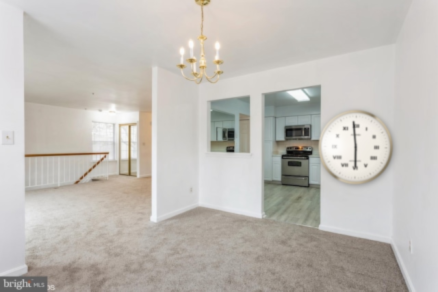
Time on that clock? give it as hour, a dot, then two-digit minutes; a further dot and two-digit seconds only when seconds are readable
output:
5.59
